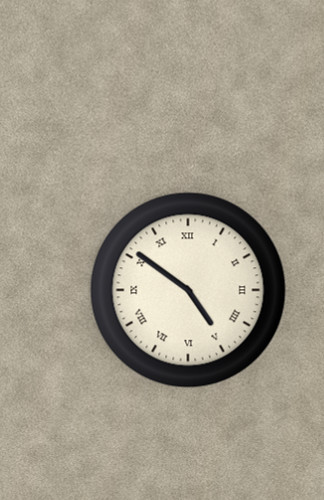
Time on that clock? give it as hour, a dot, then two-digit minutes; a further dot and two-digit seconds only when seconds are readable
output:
4.51
